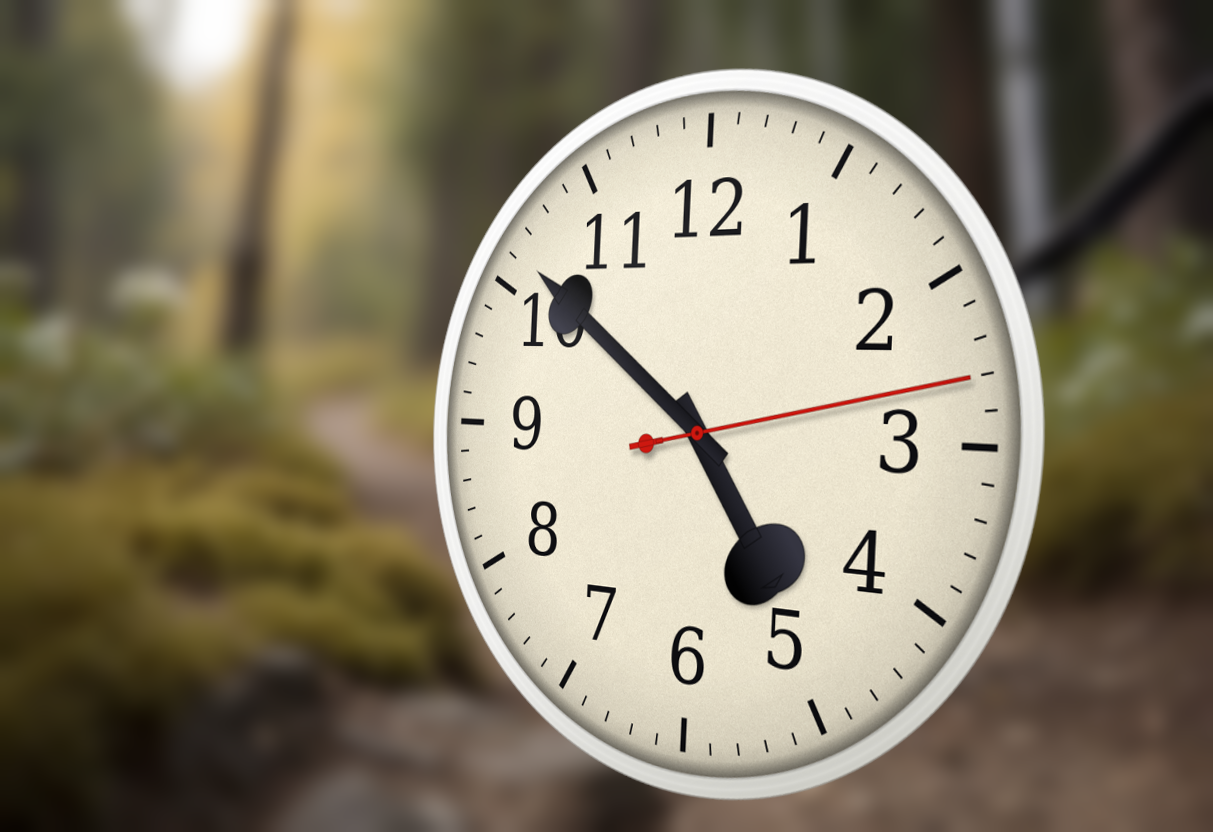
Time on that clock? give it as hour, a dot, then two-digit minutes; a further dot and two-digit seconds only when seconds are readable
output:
4.51.13
